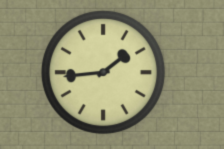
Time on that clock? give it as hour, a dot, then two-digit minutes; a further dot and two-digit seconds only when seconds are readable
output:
1.44
